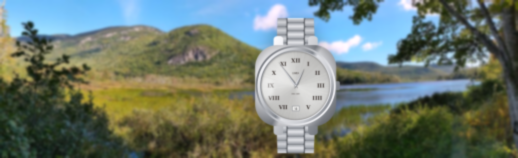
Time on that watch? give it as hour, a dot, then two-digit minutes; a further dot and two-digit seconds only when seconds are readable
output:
12.54
